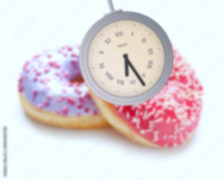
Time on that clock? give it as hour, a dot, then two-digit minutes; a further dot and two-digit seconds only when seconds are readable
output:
6.27
